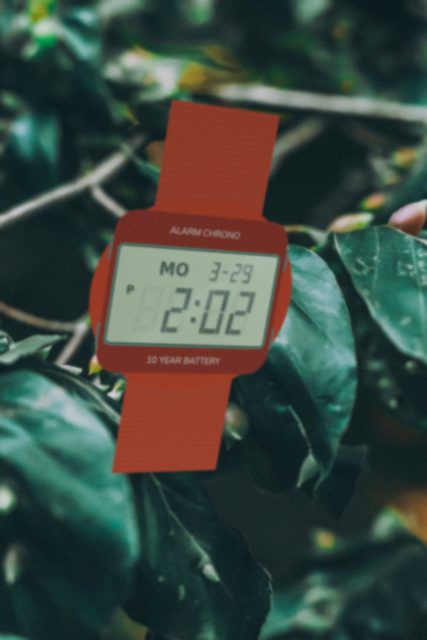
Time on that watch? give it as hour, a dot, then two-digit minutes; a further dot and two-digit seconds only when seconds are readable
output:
2.02
